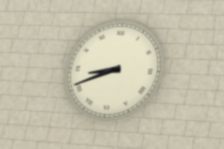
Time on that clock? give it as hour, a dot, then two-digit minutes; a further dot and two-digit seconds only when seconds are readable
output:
8.41
